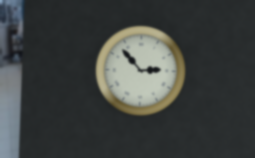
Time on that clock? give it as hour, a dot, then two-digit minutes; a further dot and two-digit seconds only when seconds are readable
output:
2.53
